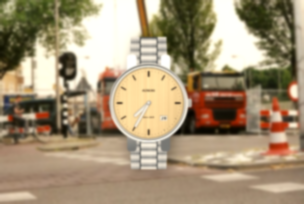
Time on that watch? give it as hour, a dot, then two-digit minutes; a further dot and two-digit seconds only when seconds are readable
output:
7.35
